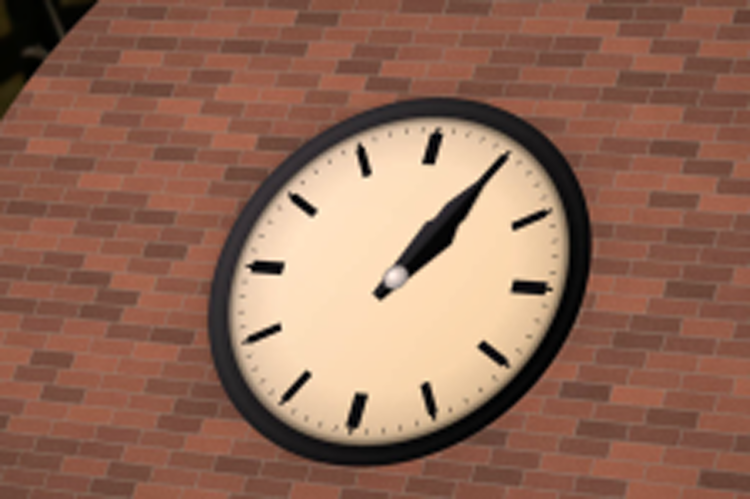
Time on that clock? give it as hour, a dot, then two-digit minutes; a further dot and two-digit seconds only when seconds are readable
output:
1.05
